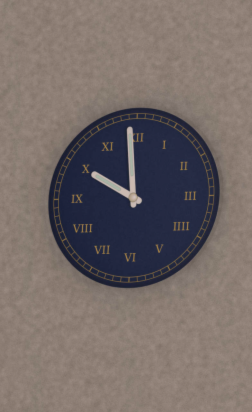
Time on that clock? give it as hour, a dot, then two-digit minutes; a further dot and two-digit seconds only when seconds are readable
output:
9.59
